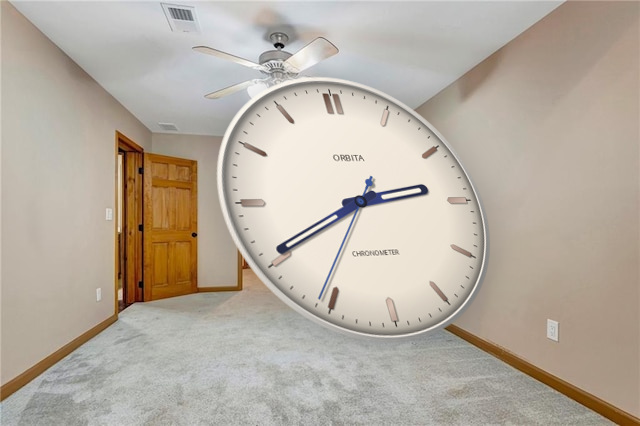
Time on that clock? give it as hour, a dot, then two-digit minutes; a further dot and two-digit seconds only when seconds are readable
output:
2.40.36
